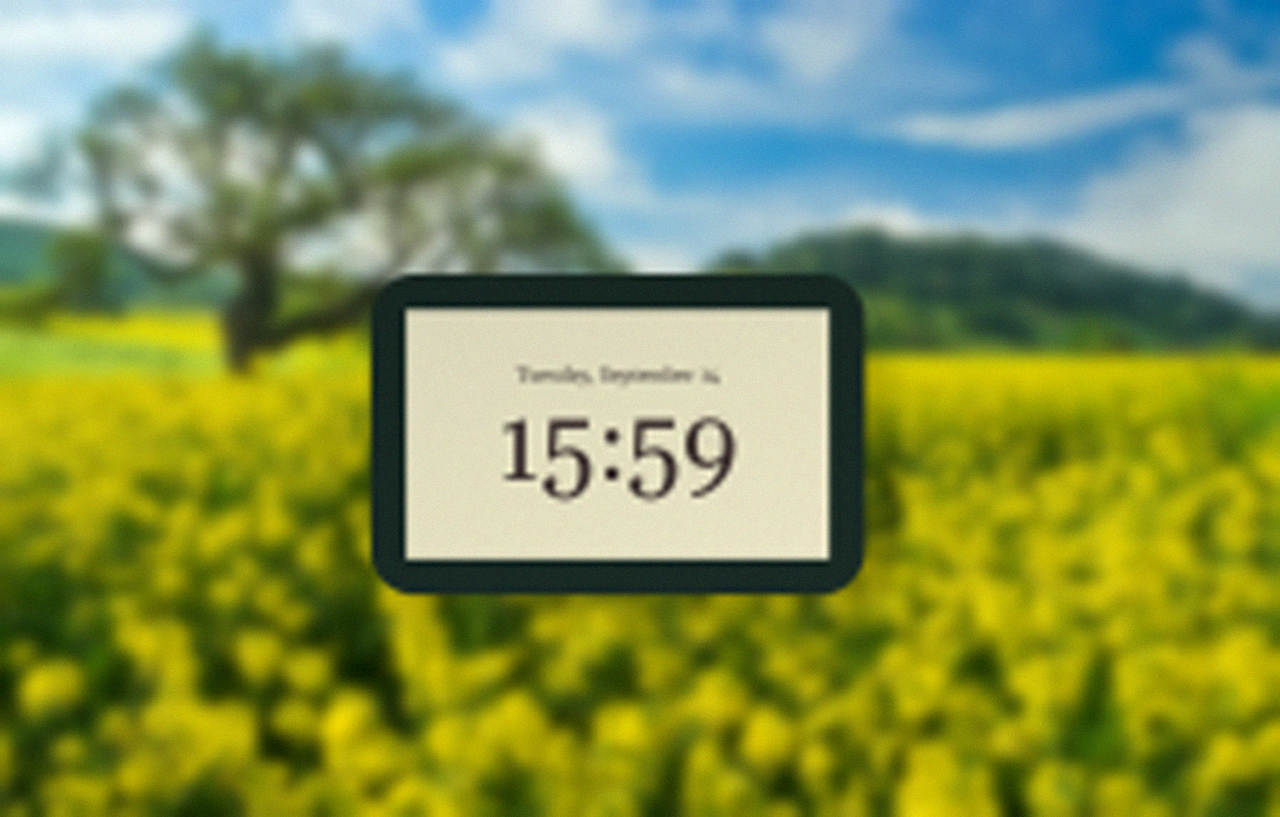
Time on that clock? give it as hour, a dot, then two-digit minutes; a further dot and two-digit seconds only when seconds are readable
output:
15.59
